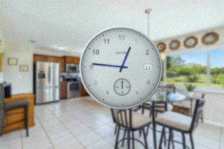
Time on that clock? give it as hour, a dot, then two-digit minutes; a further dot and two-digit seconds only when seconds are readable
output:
12.46
